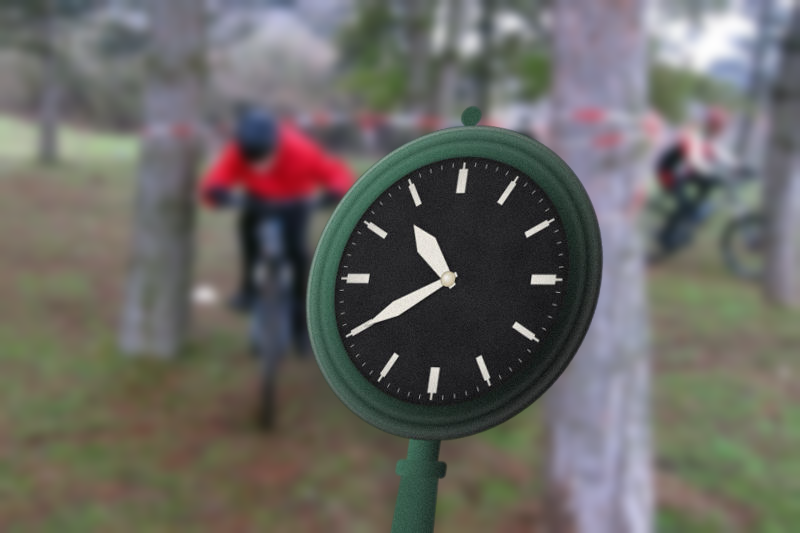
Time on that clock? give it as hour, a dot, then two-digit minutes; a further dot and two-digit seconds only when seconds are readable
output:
10.40
